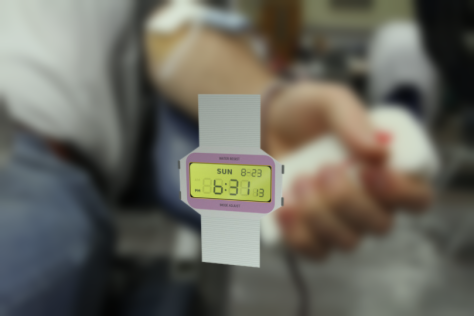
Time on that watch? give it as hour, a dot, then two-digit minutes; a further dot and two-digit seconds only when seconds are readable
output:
6.31
